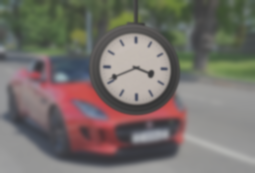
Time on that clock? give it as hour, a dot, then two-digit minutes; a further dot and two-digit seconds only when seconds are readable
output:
3.41
